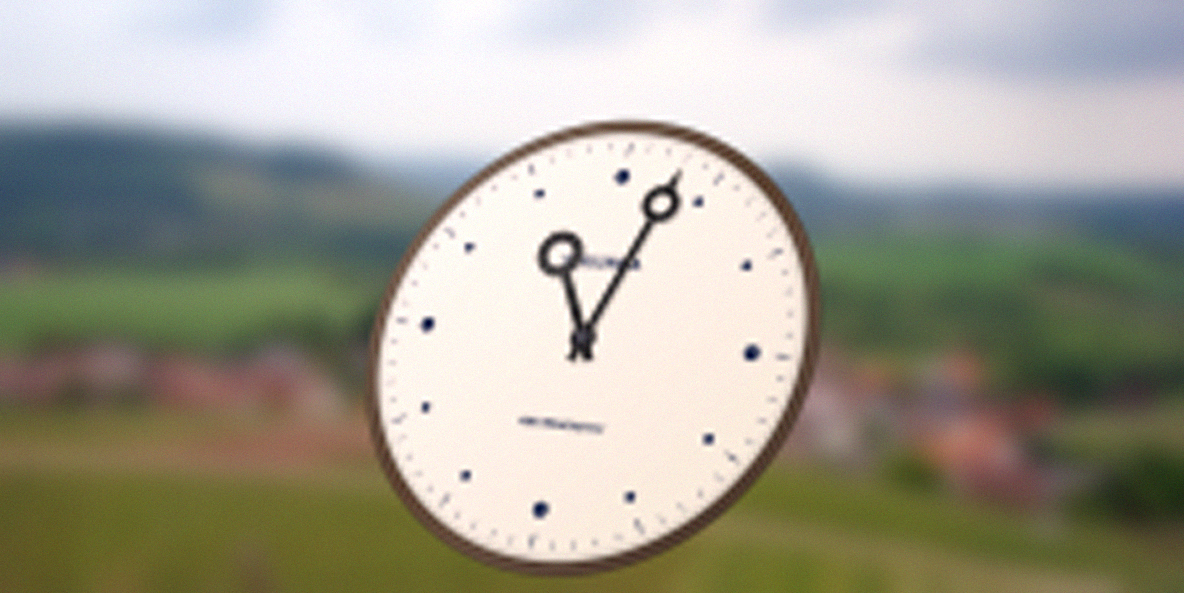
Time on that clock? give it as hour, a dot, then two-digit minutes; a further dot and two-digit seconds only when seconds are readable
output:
11.03
